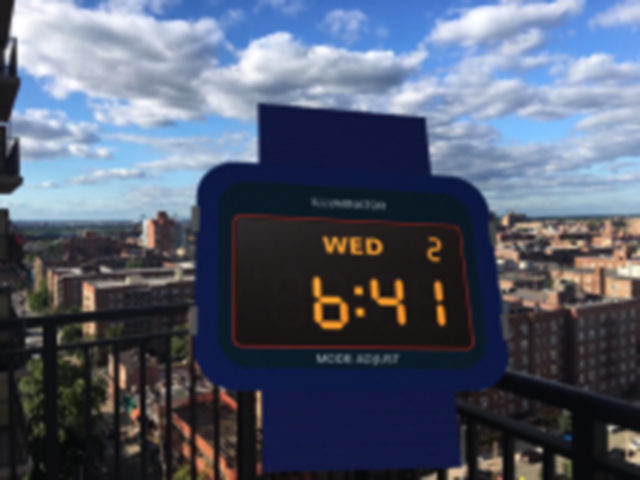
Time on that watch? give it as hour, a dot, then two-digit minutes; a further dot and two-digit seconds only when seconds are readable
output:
6.41
